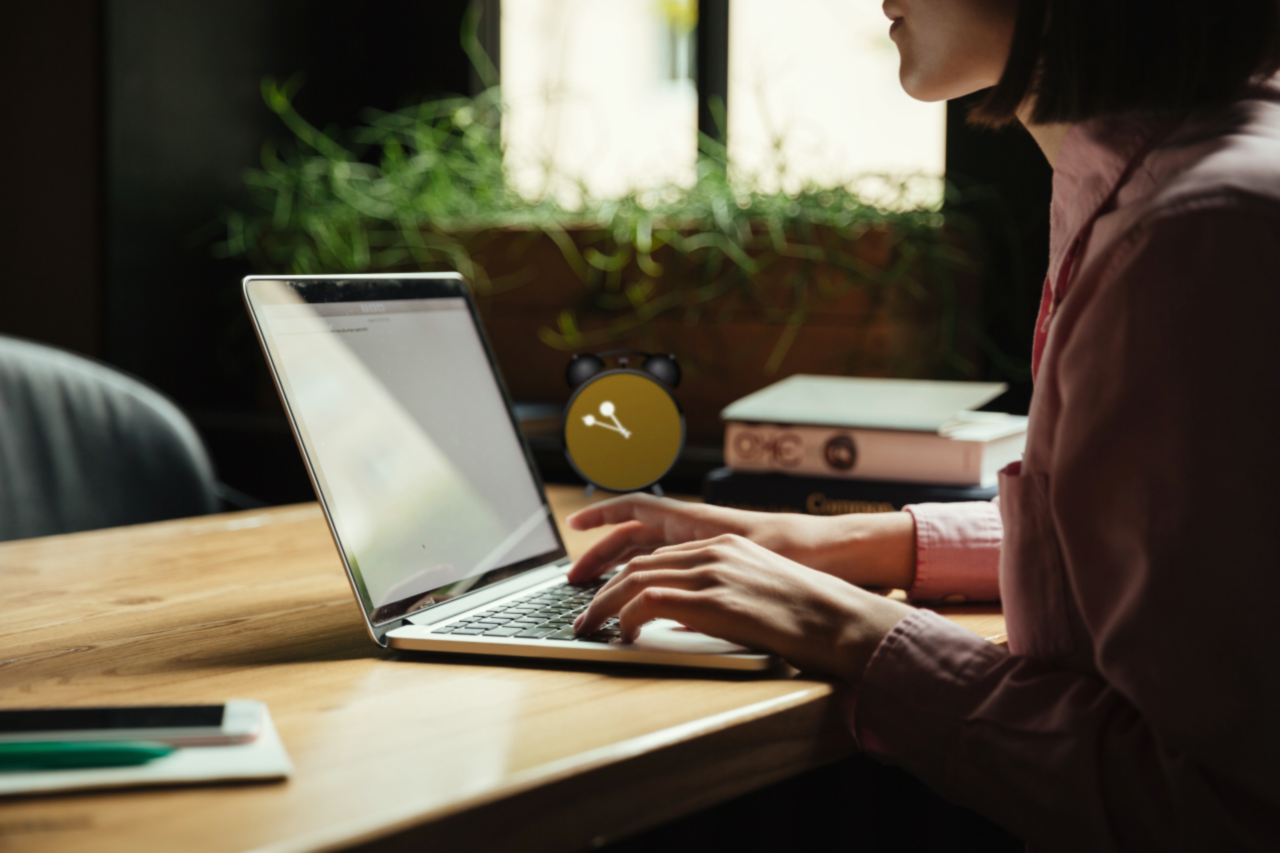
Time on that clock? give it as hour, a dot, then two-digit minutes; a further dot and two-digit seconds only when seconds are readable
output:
10.48
